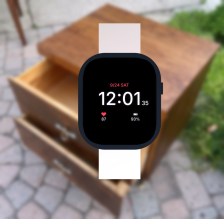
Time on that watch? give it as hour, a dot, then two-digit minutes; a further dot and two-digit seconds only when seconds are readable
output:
12.01
